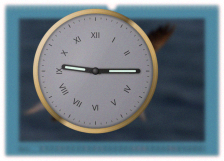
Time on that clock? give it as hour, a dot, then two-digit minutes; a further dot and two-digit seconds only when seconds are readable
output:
9.15
